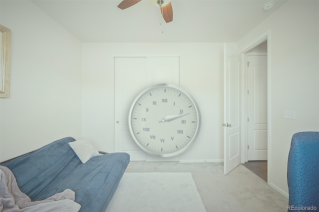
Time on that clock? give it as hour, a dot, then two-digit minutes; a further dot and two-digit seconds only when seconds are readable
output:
2.12
